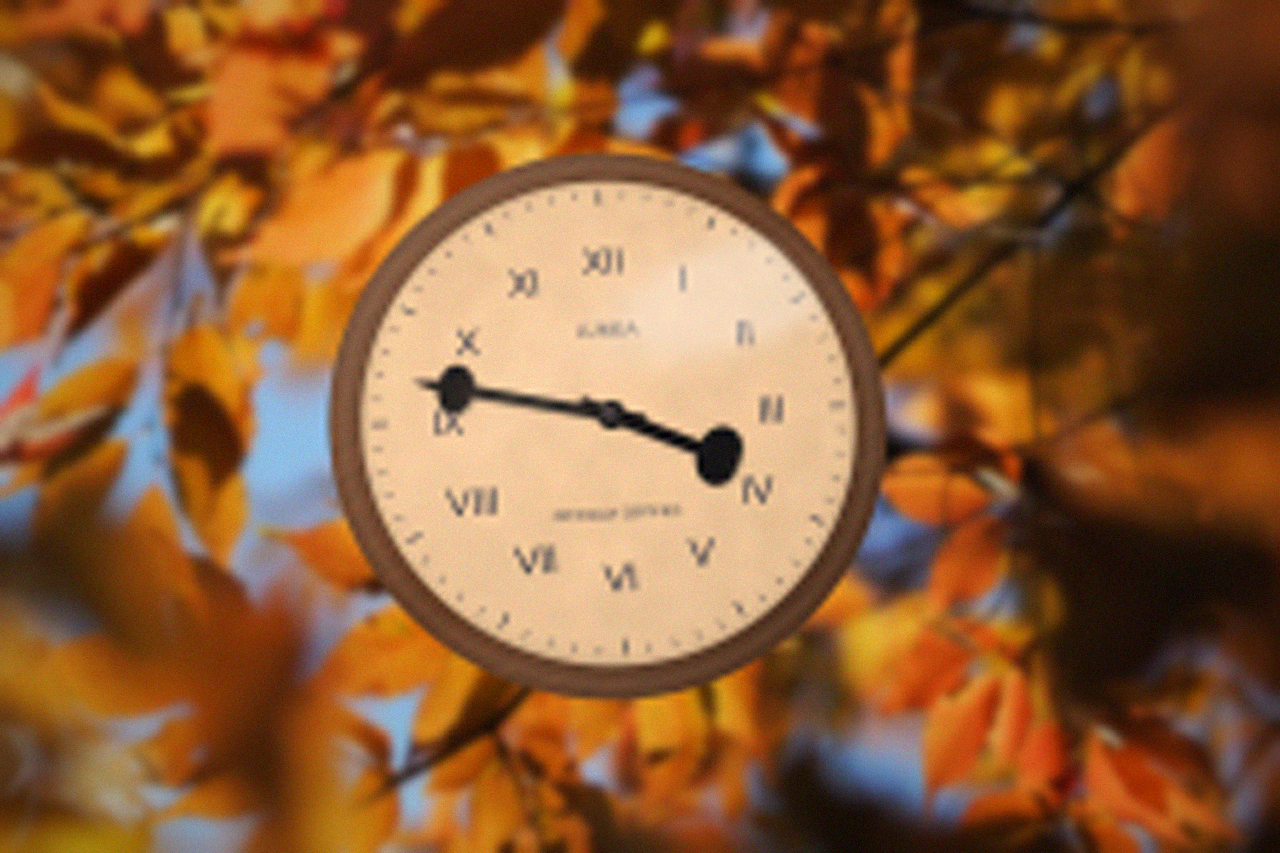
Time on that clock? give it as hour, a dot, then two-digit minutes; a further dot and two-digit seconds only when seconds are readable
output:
3.47
